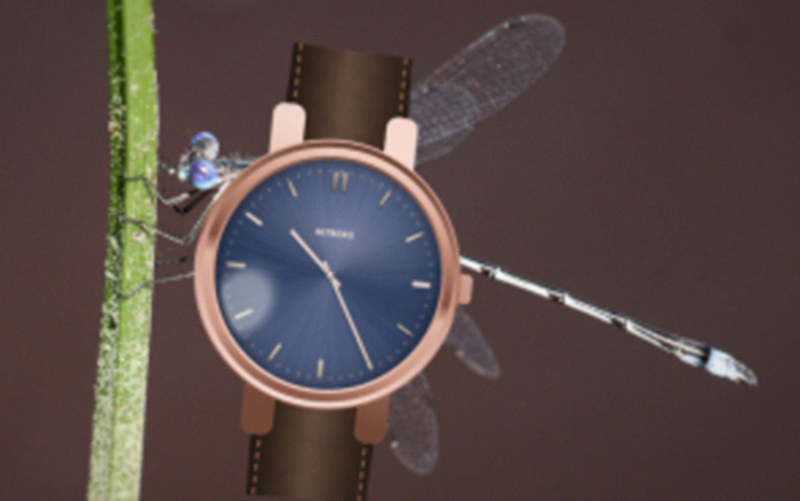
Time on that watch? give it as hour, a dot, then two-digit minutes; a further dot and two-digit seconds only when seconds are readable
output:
10.25
